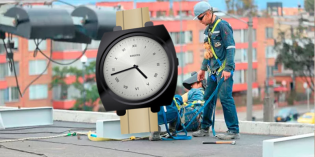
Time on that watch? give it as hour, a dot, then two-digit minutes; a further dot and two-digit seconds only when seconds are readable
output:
4.43
